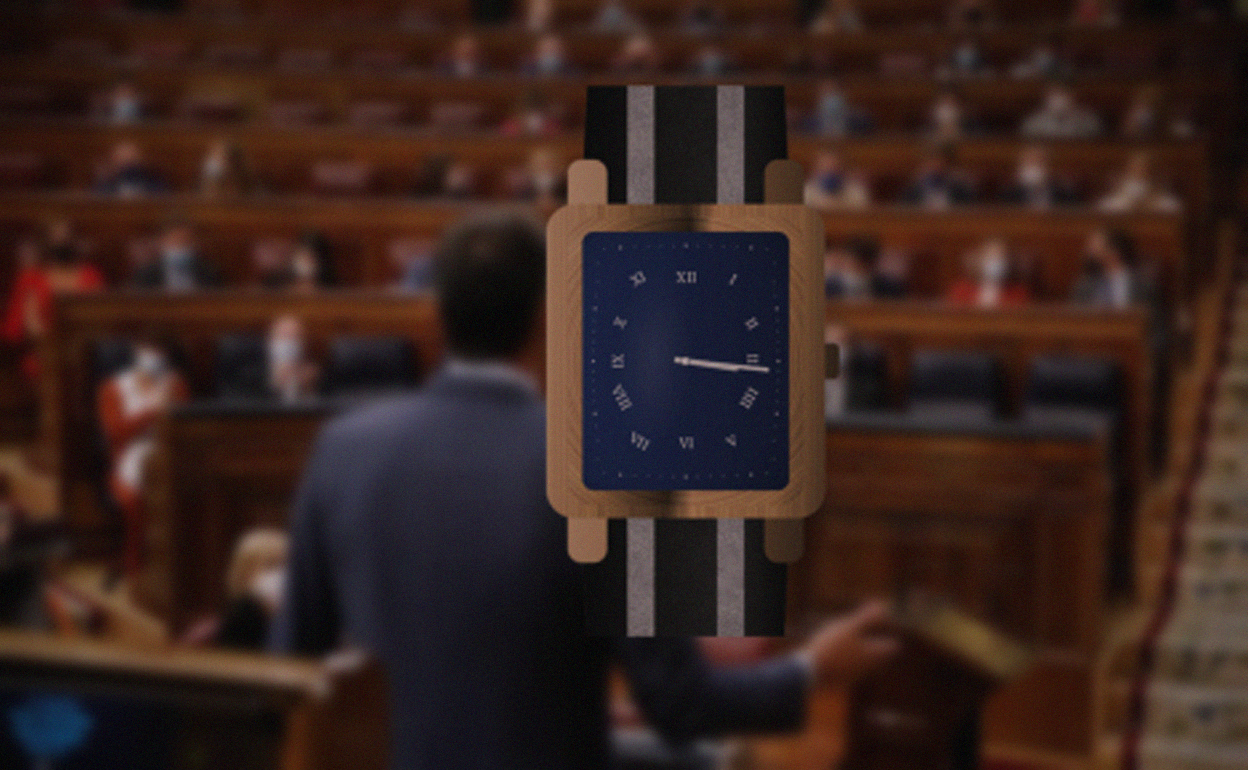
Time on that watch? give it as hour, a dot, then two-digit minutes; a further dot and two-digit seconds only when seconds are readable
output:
3.16
